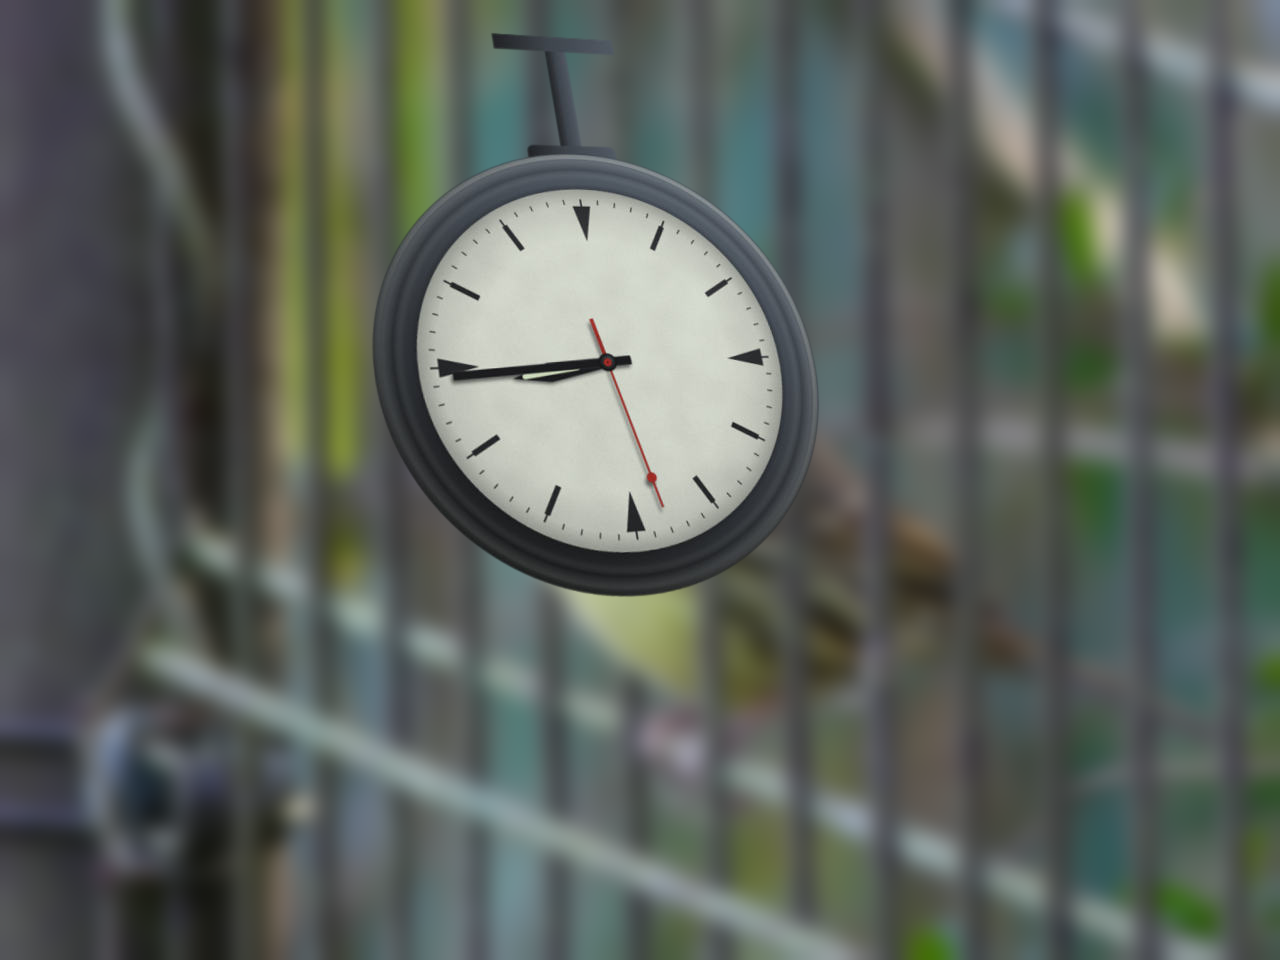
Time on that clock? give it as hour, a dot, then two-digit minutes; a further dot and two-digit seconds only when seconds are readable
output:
8.44.28
